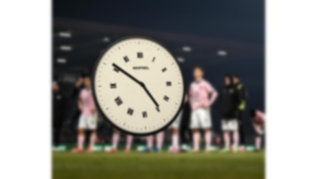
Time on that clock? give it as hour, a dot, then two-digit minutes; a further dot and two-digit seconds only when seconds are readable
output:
4.51
